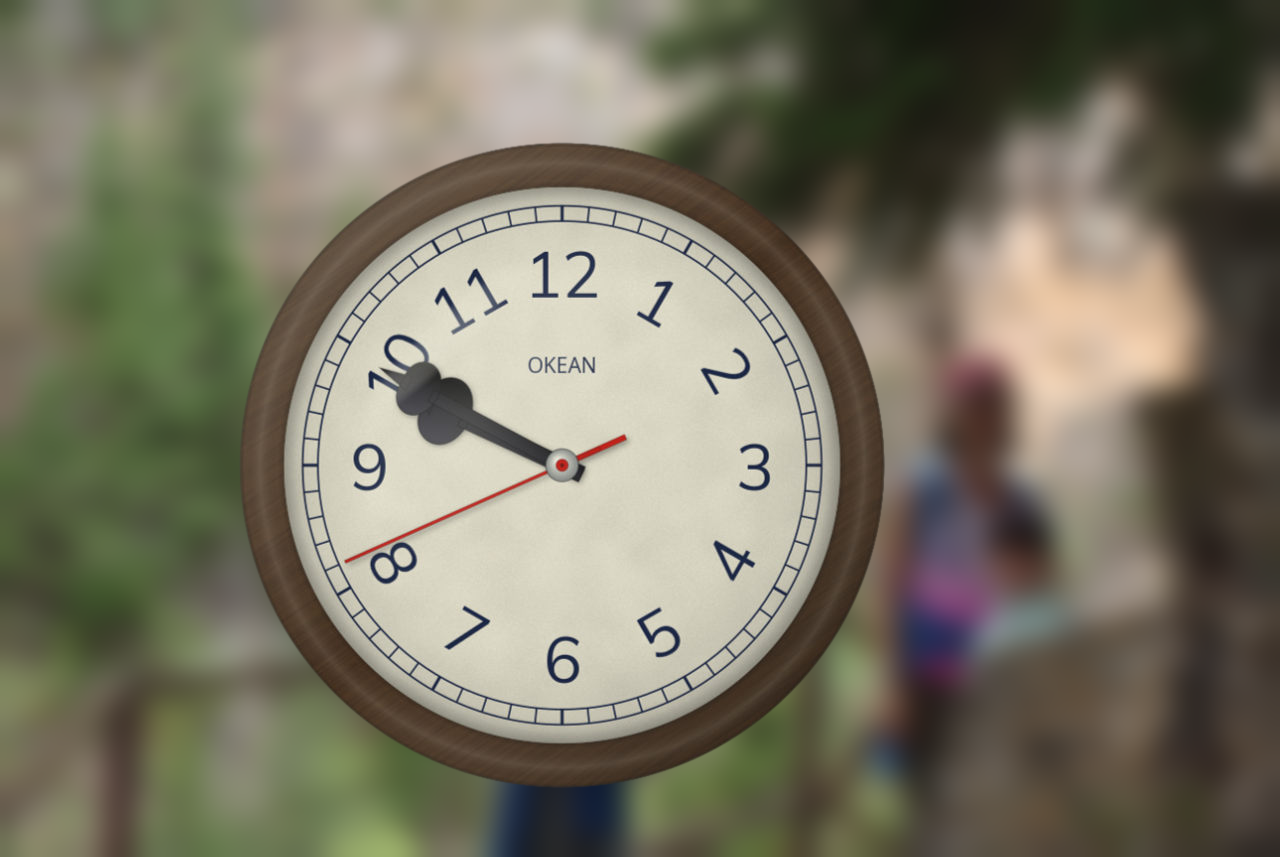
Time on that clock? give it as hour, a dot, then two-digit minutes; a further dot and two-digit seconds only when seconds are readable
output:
9.49.41
